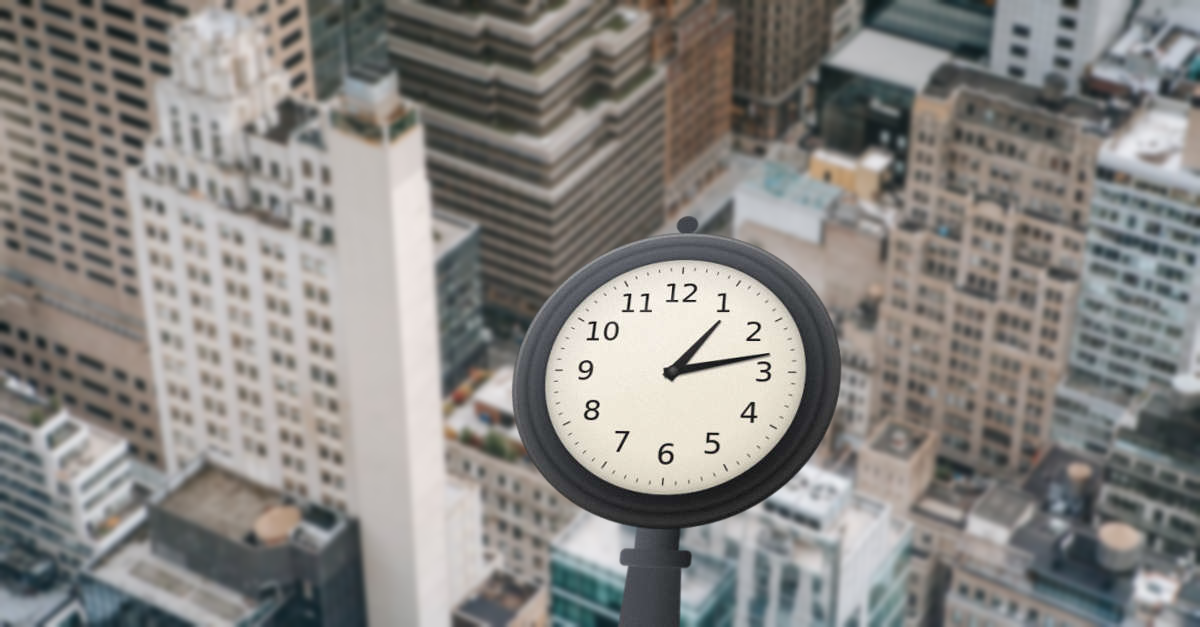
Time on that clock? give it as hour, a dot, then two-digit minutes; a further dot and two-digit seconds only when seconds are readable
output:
1.13
